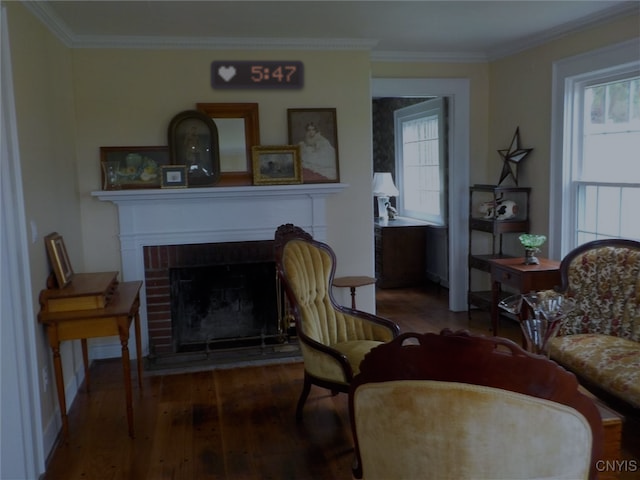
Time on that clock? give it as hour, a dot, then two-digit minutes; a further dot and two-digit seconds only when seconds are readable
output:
5.47
